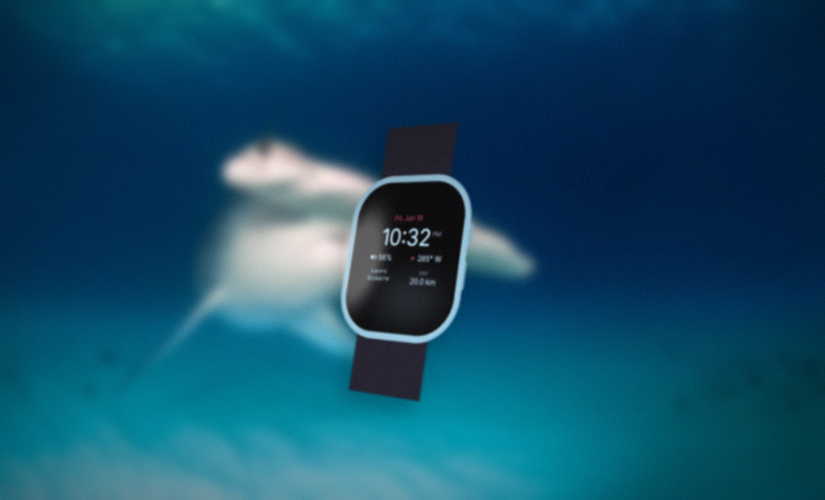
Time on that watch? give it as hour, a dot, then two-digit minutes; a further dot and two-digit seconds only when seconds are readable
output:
10.32
